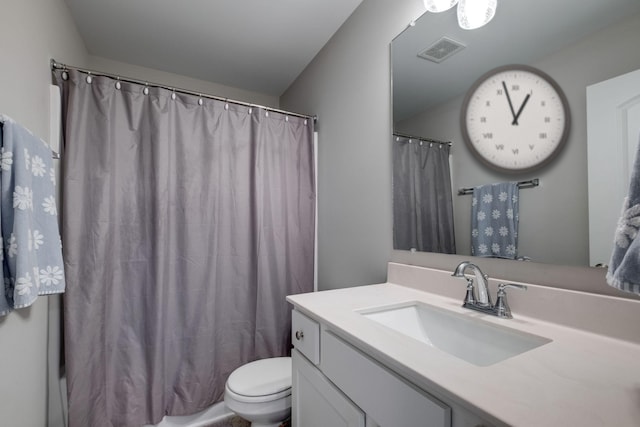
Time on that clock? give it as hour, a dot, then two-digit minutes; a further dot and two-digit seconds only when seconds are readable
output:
12.57
